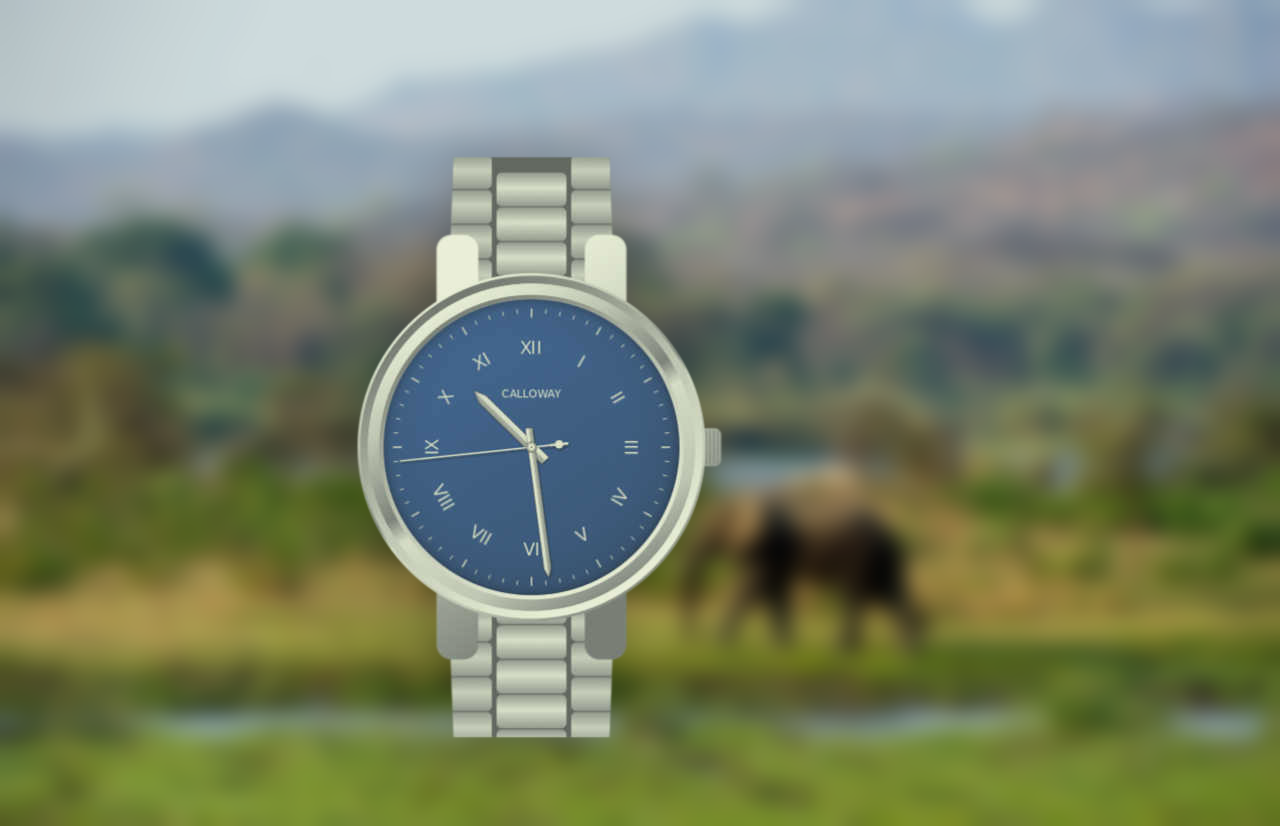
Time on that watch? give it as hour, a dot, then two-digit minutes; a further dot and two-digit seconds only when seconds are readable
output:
10.28.44
